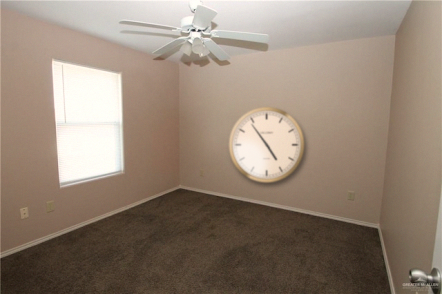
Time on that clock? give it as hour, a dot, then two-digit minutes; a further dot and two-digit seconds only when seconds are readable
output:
4.54
